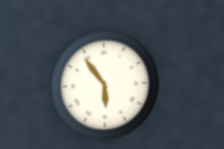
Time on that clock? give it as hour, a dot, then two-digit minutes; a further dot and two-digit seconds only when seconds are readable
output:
5.54
